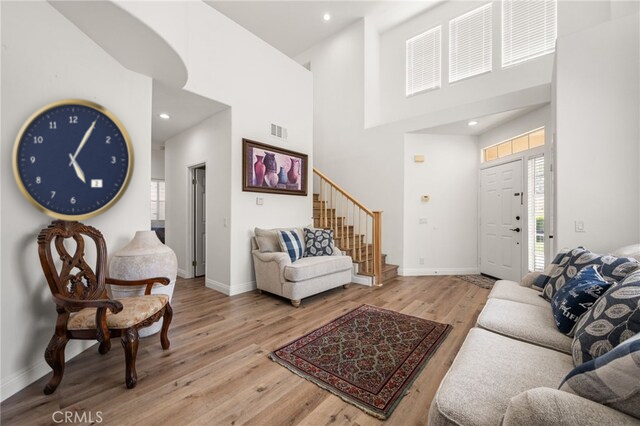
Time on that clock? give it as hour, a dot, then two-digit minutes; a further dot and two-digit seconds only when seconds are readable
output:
5.05
